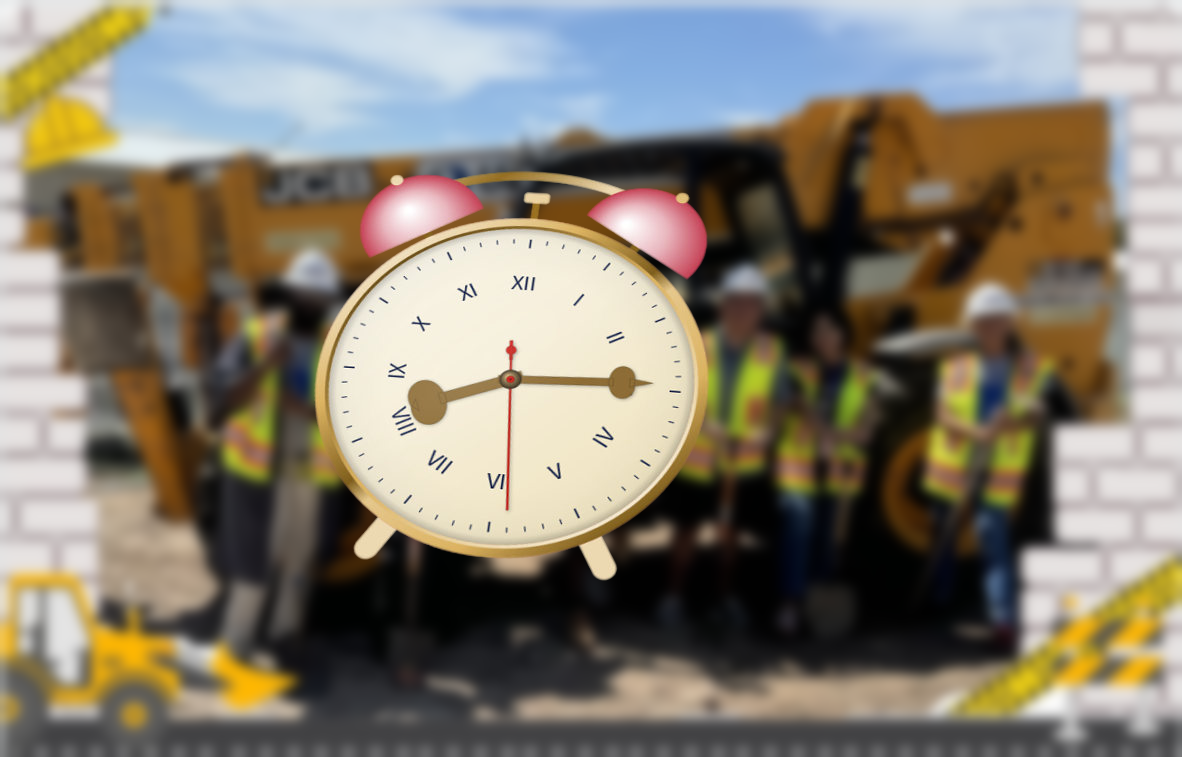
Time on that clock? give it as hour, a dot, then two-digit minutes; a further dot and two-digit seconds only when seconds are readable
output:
8.14.29
